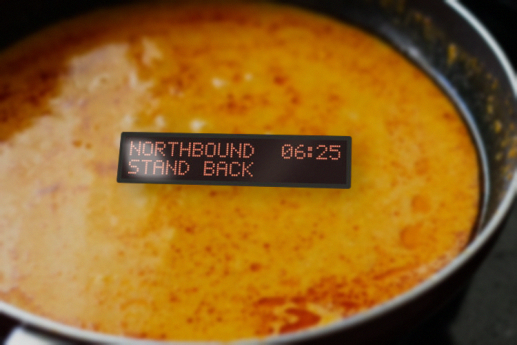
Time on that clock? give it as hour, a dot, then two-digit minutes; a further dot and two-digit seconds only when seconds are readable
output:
6.25
